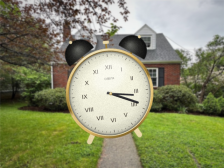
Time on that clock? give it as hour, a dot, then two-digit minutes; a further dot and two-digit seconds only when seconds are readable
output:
3.19
